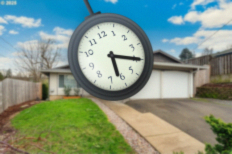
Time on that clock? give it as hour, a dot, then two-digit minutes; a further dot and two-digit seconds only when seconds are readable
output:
6.20
